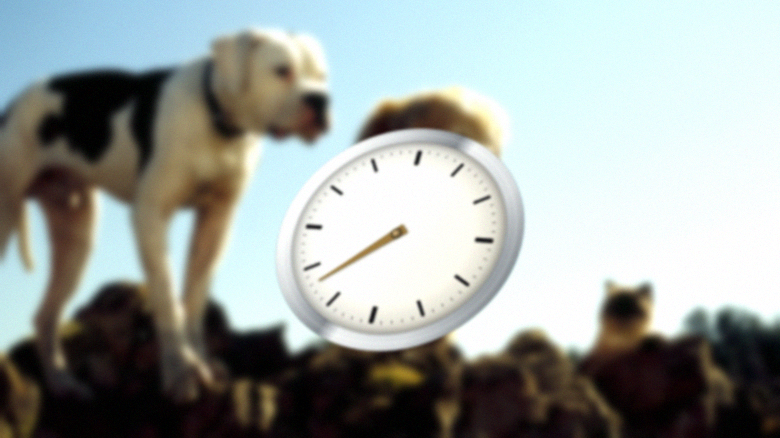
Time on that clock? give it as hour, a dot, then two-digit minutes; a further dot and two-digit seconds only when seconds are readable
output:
7.38
